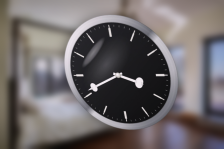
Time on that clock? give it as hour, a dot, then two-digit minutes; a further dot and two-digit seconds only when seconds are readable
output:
3.41
